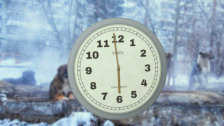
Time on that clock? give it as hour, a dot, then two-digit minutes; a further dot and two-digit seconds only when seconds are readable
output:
5.59
